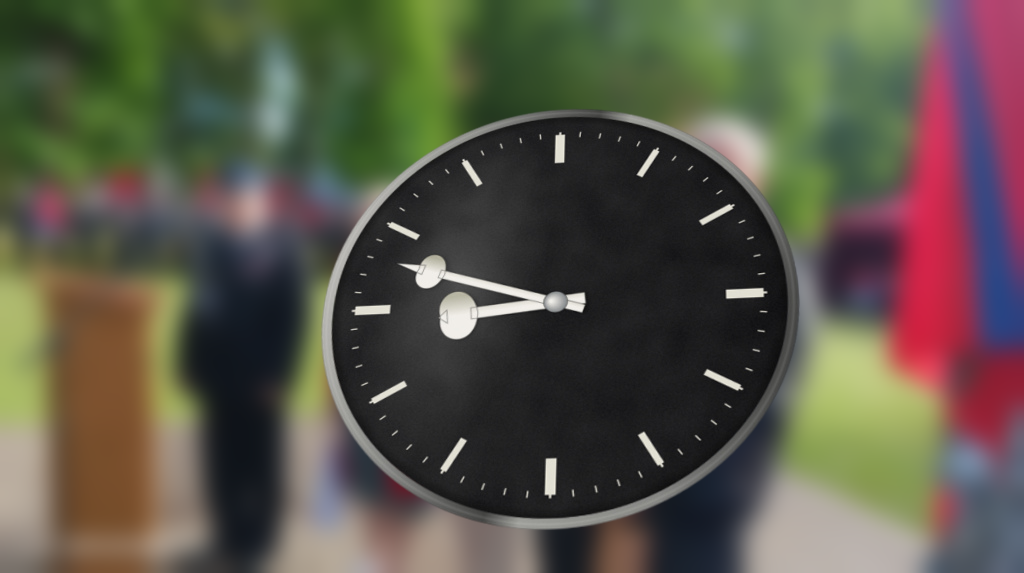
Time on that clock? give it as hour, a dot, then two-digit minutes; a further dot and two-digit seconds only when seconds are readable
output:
8.48
